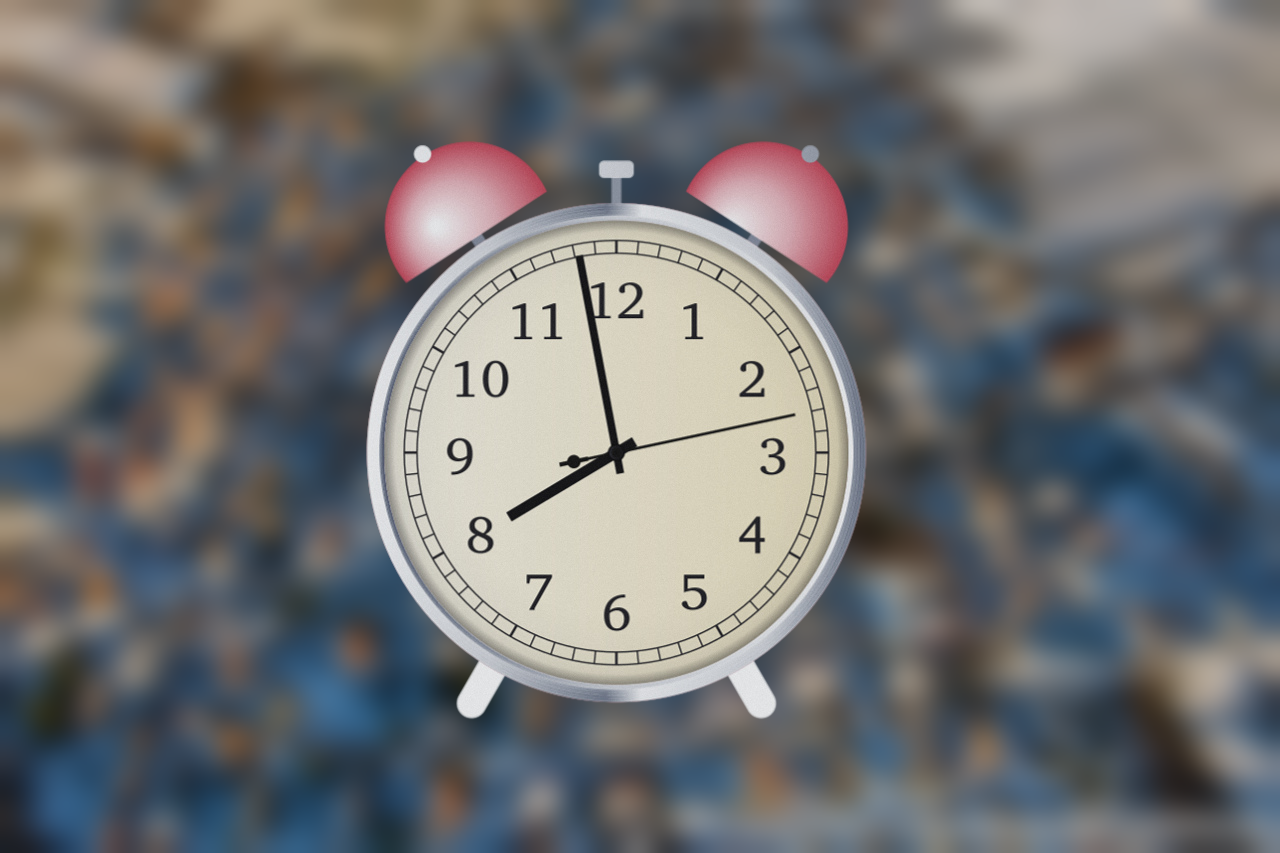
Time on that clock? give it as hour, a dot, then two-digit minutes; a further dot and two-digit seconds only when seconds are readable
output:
7.58.13
